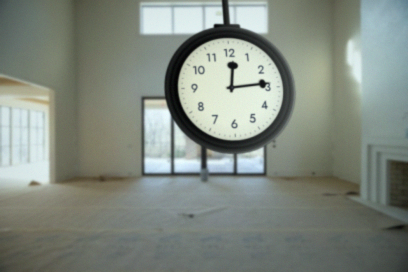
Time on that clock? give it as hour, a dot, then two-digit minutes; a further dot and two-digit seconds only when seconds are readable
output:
12.14
